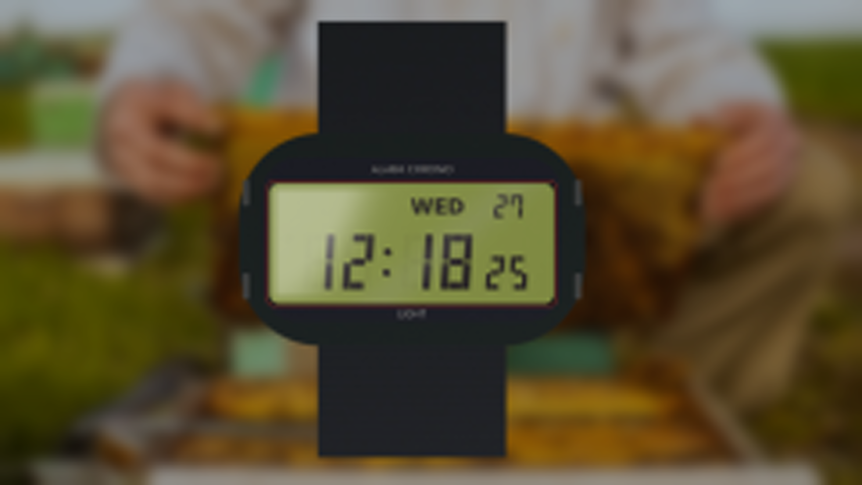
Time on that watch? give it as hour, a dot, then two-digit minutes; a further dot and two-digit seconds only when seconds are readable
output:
12.18.25
